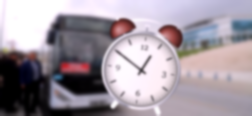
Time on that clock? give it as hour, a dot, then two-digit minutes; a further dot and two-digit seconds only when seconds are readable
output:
12.50
